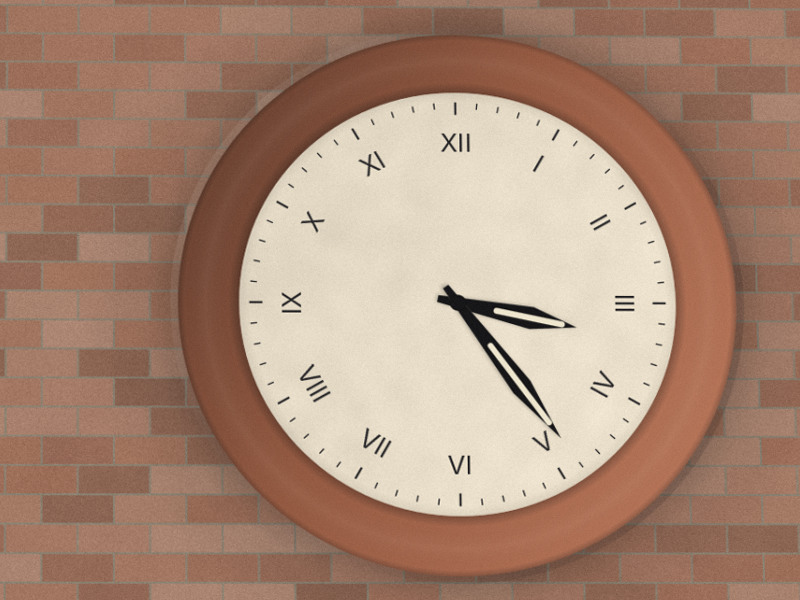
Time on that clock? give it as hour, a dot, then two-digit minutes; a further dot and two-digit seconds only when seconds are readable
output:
3.24
